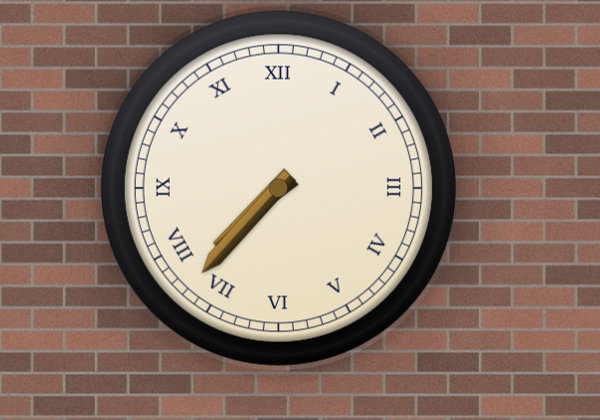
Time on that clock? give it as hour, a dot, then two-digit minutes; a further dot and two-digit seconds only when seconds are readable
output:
7.37
